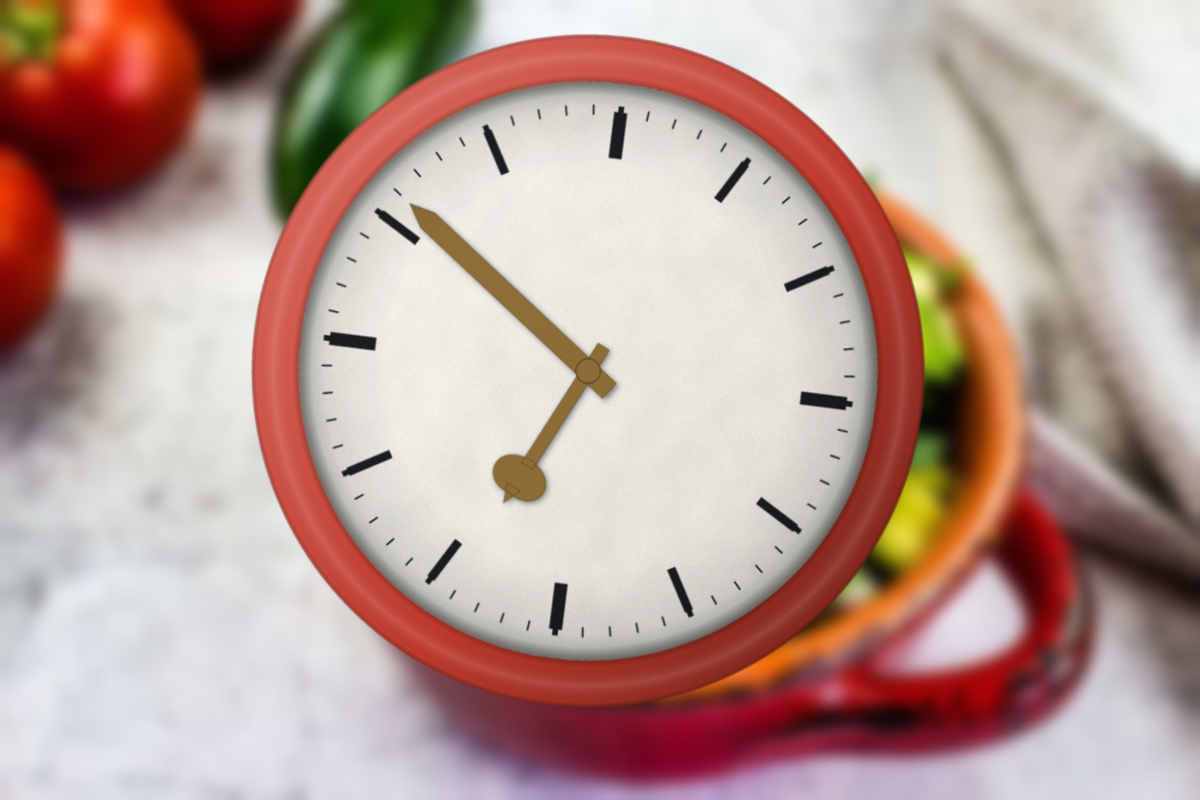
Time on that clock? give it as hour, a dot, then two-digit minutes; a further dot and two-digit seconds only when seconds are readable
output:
6.51
